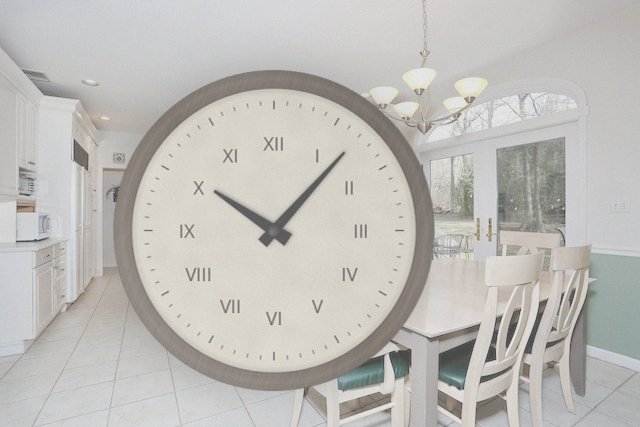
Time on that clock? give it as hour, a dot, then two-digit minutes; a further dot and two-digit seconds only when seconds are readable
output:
10.07
